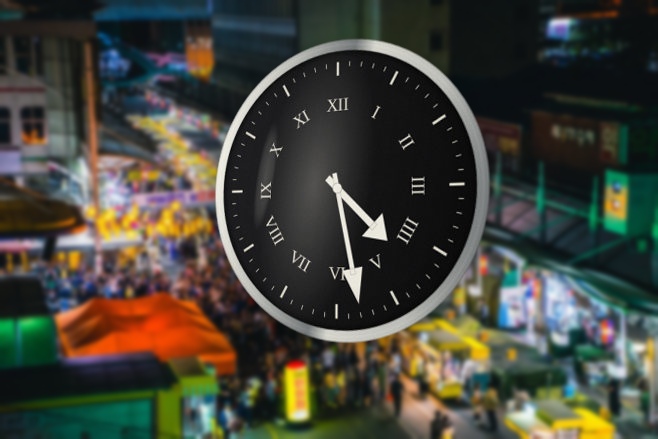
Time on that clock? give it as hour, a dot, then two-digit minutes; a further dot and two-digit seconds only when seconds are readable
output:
4.28
